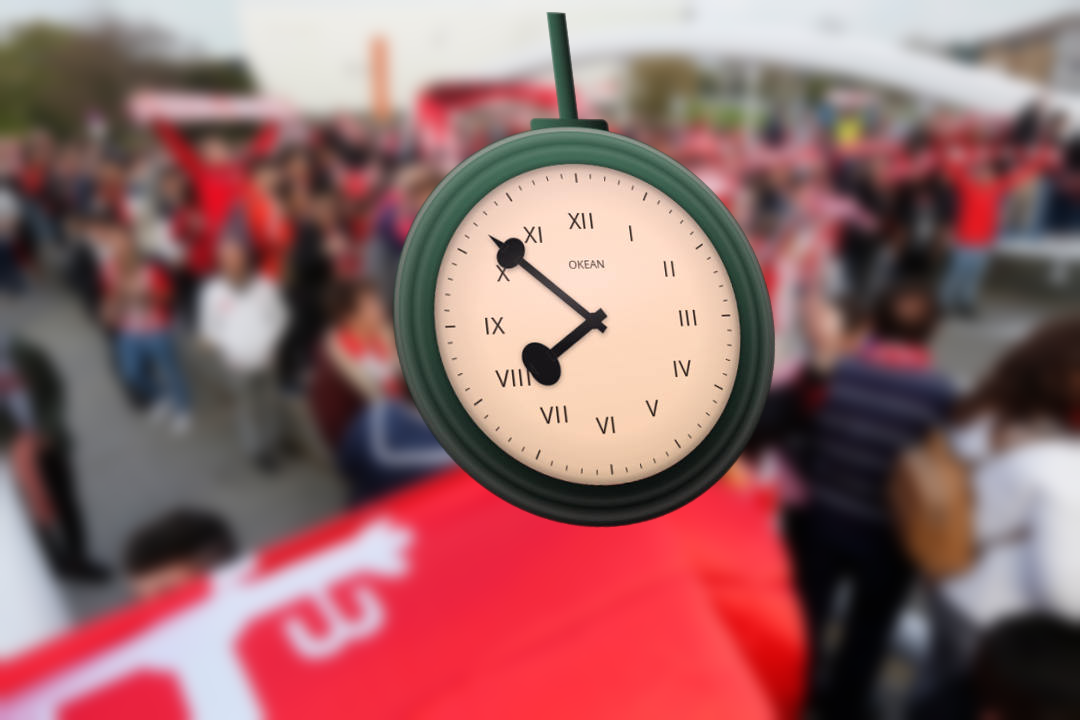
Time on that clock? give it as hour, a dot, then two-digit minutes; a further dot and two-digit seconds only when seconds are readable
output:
7.52
